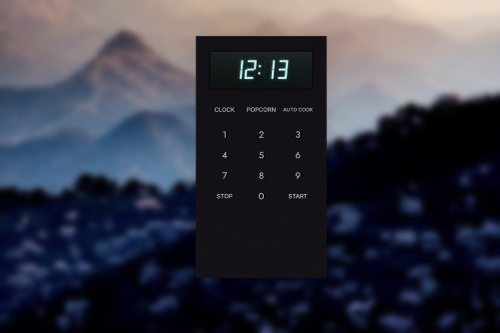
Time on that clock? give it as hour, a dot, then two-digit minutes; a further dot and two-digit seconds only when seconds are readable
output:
12.13
